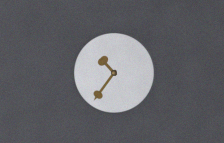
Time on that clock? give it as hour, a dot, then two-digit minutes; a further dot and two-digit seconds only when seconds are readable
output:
10.36
